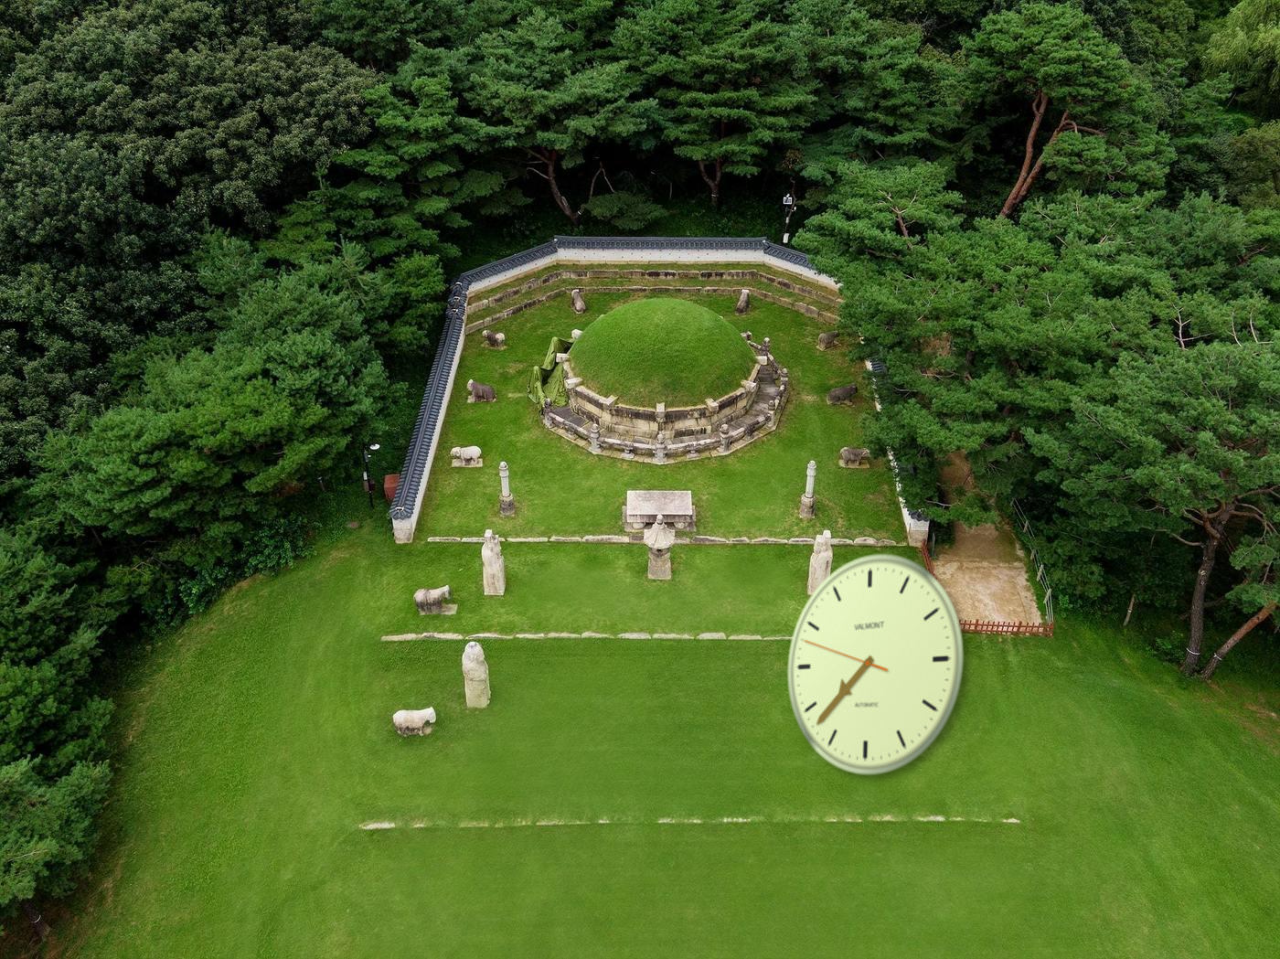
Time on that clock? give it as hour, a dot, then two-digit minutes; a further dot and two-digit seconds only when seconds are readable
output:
7.37.48
